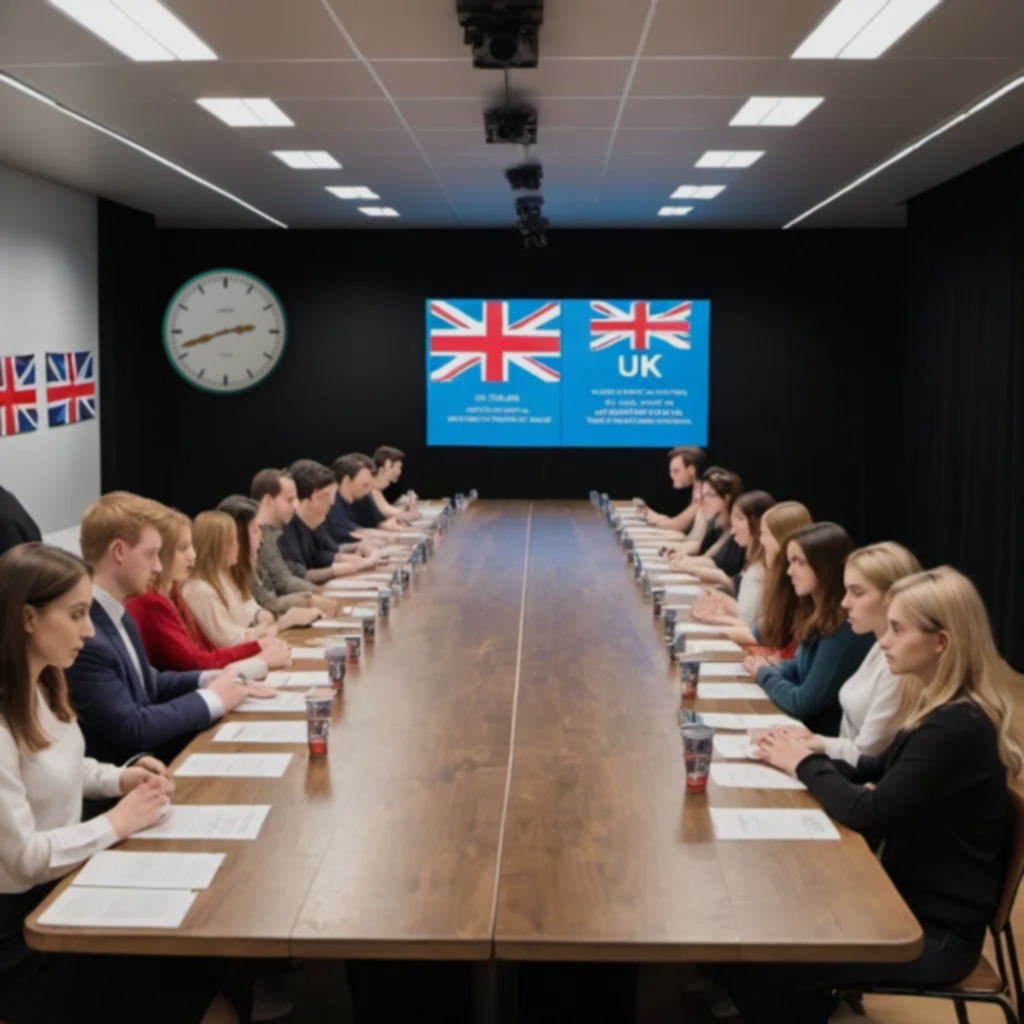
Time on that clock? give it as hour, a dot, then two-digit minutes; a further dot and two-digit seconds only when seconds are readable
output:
2.42
